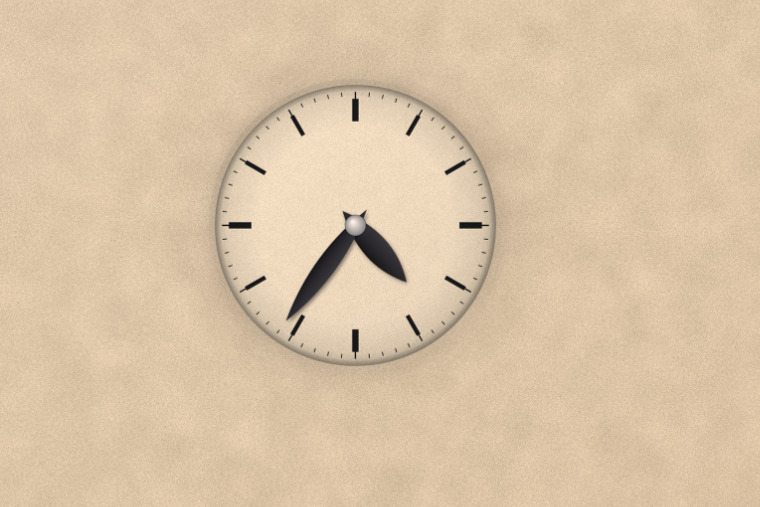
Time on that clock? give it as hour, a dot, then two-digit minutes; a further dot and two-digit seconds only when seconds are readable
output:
4.36
